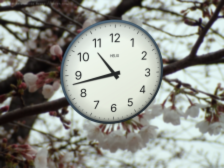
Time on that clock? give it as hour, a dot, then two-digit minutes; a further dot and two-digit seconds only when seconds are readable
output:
10.43
